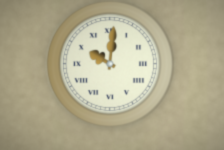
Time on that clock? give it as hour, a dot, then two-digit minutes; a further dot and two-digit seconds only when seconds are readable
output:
10.01
